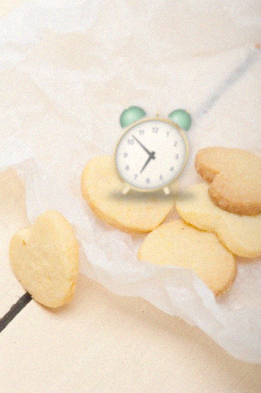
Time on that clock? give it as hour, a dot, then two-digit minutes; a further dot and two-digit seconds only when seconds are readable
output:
6.52
